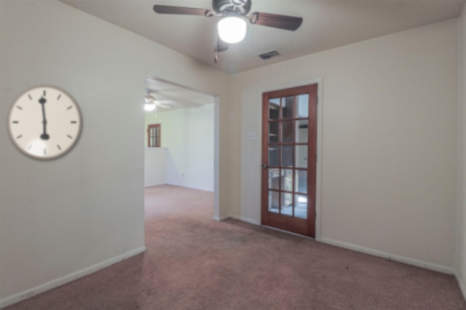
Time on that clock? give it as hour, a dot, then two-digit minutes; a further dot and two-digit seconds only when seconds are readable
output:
5.59
